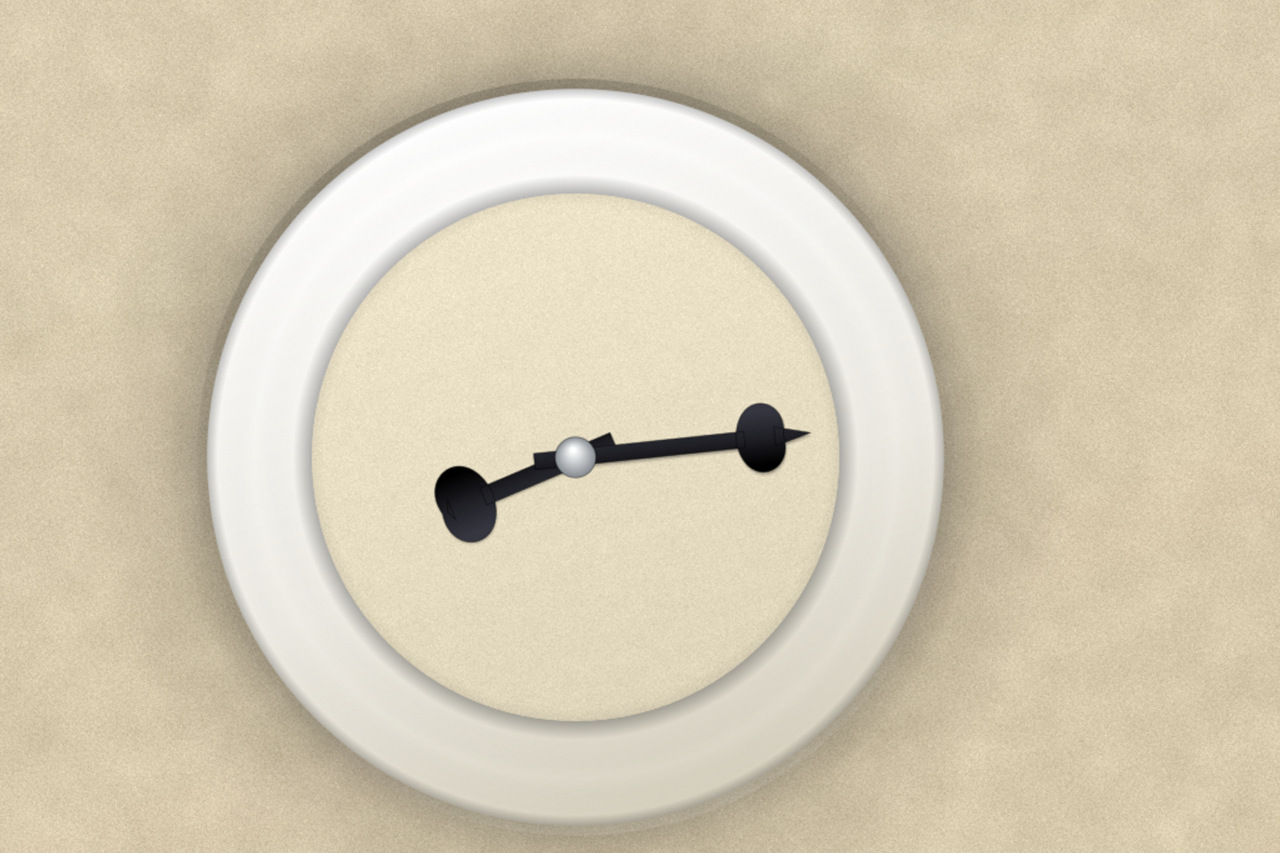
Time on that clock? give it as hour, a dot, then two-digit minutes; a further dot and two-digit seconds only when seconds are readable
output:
8.14
